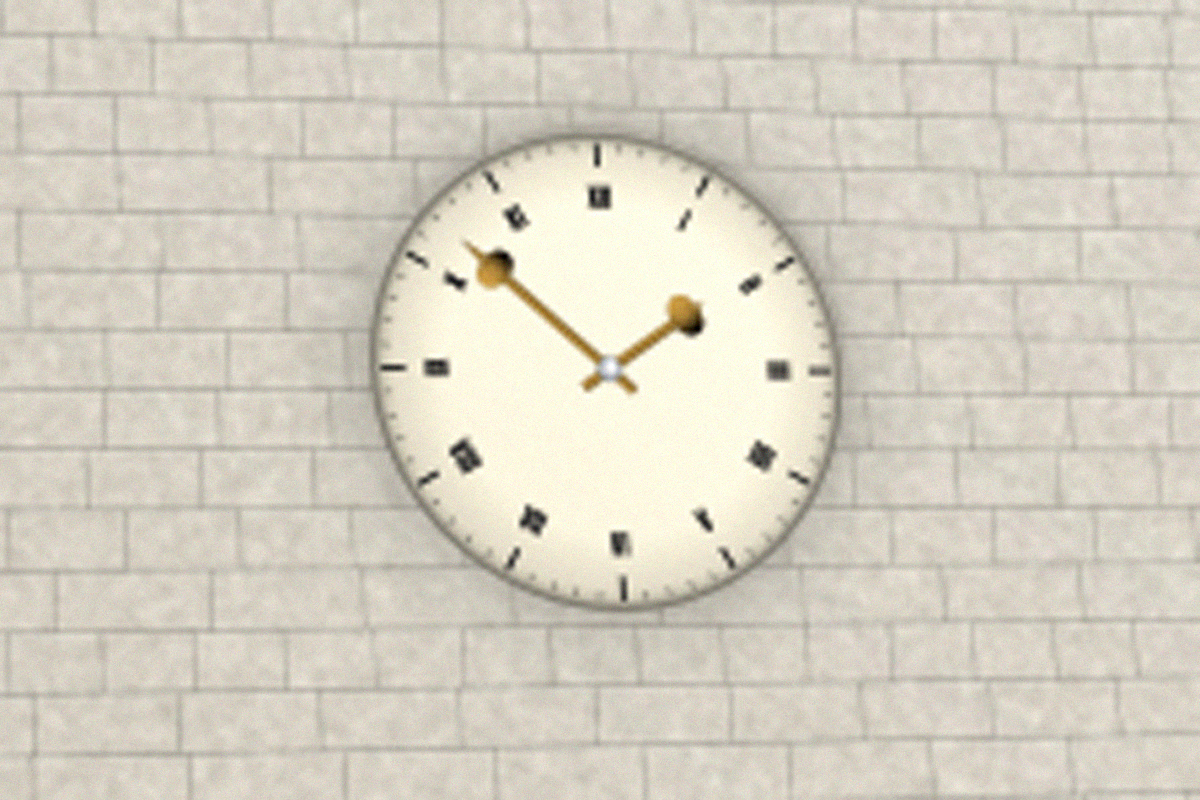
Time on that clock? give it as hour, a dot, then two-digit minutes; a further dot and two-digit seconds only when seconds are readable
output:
1.52
